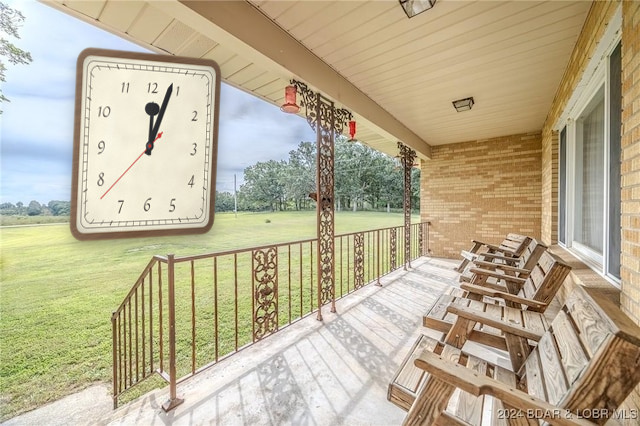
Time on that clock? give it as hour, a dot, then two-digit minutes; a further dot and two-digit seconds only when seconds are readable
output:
12.03.38
